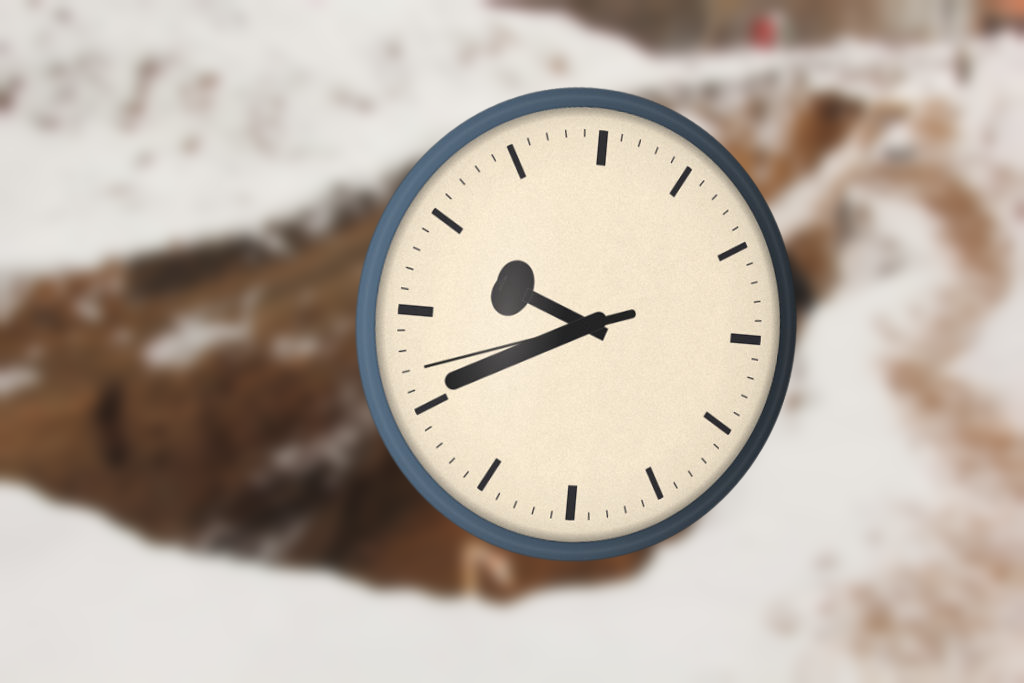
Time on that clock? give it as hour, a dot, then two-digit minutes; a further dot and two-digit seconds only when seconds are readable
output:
9.40.42
